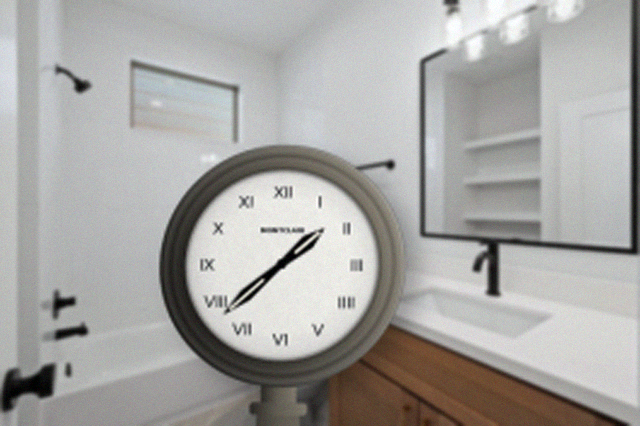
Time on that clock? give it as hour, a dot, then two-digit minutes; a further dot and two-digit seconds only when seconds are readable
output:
1.38
